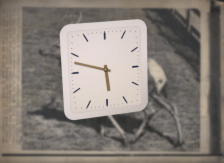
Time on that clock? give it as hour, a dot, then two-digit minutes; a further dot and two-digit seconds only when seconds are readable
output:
5.48
